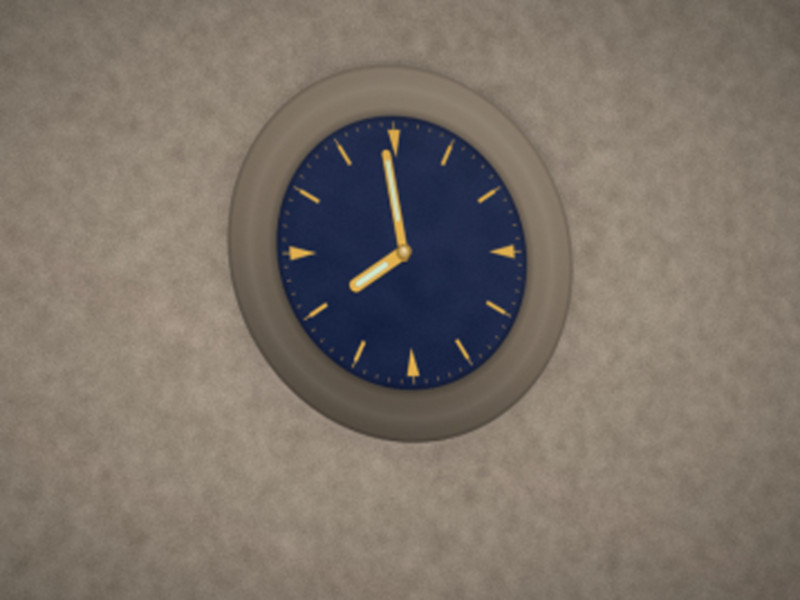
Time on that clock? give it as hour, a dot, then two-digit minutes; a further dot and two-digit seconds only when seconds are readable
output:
7.59
